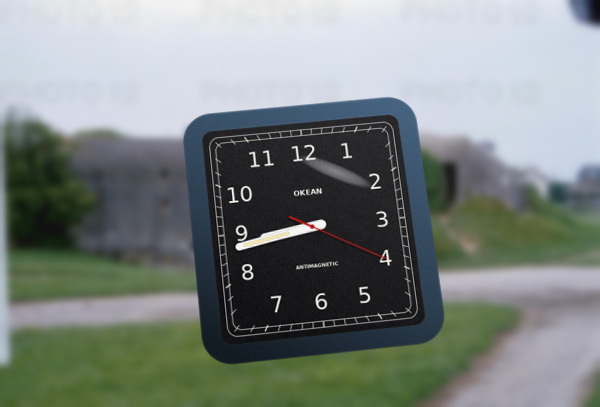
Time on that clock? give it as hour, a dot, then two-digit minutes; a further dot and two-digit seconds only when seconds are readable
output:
8.43.20
